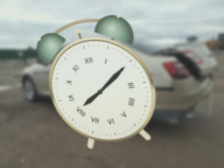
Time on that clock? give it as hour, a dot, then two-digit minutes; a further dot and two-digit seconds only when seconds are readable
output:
8.10
